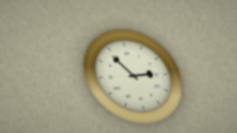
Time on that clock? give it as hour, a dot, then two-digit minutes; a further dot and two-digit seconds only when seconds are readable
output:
2.54
